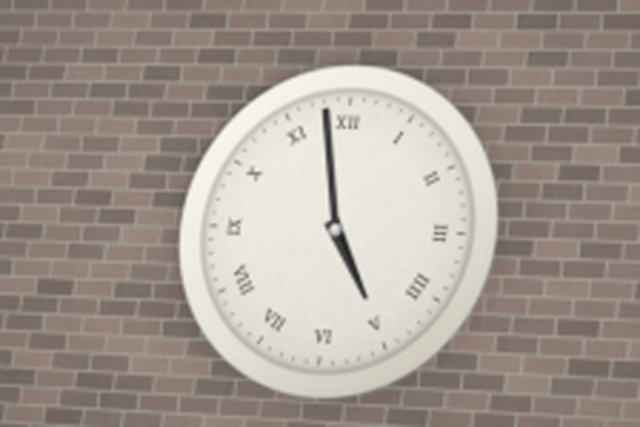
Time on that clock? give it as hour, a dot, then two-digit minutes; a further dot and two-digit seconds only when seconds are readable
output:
4.58
